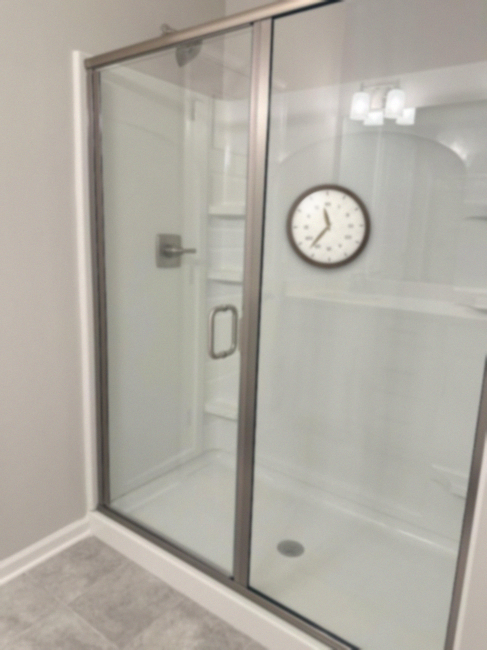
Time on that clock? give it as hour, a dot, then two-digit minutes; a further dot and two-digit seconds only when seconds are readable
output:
11.37
